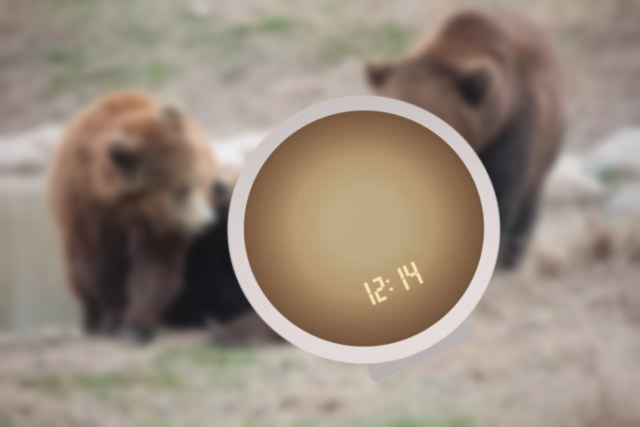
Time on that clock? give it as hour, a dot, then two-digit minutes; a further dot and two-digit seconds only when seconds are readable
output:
12.14
